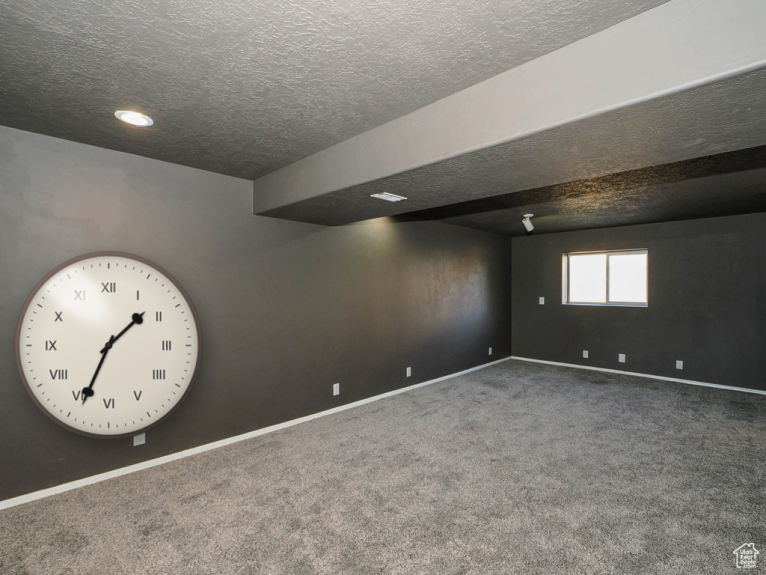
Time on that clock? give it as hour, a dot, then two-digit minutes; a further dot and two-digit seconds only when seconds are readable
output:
1.34
